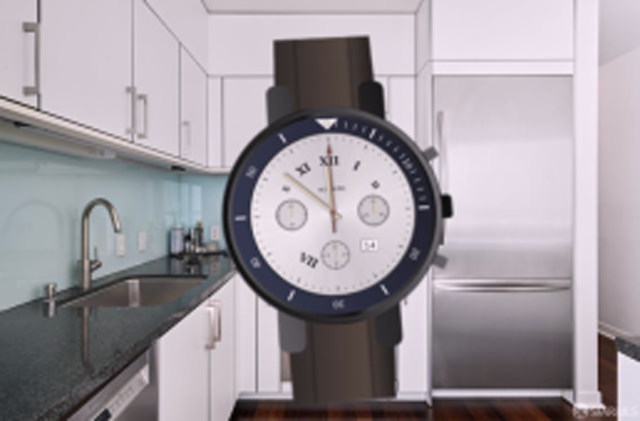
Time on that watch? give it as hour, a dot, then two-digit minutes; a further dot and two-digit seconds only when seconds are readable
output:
11.52
